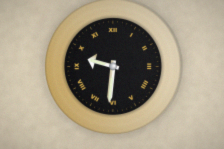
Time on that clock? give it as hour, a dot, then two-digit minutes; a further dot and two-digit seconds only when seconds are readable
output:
9.31
